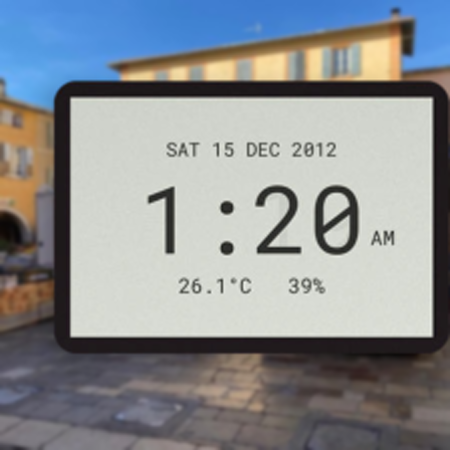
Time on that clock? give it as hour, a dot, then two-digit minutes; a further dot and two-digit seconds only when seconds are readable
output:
1.20
